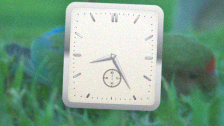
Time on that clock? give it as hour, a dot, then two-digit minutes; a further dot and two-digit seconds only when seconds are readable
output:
8.25
